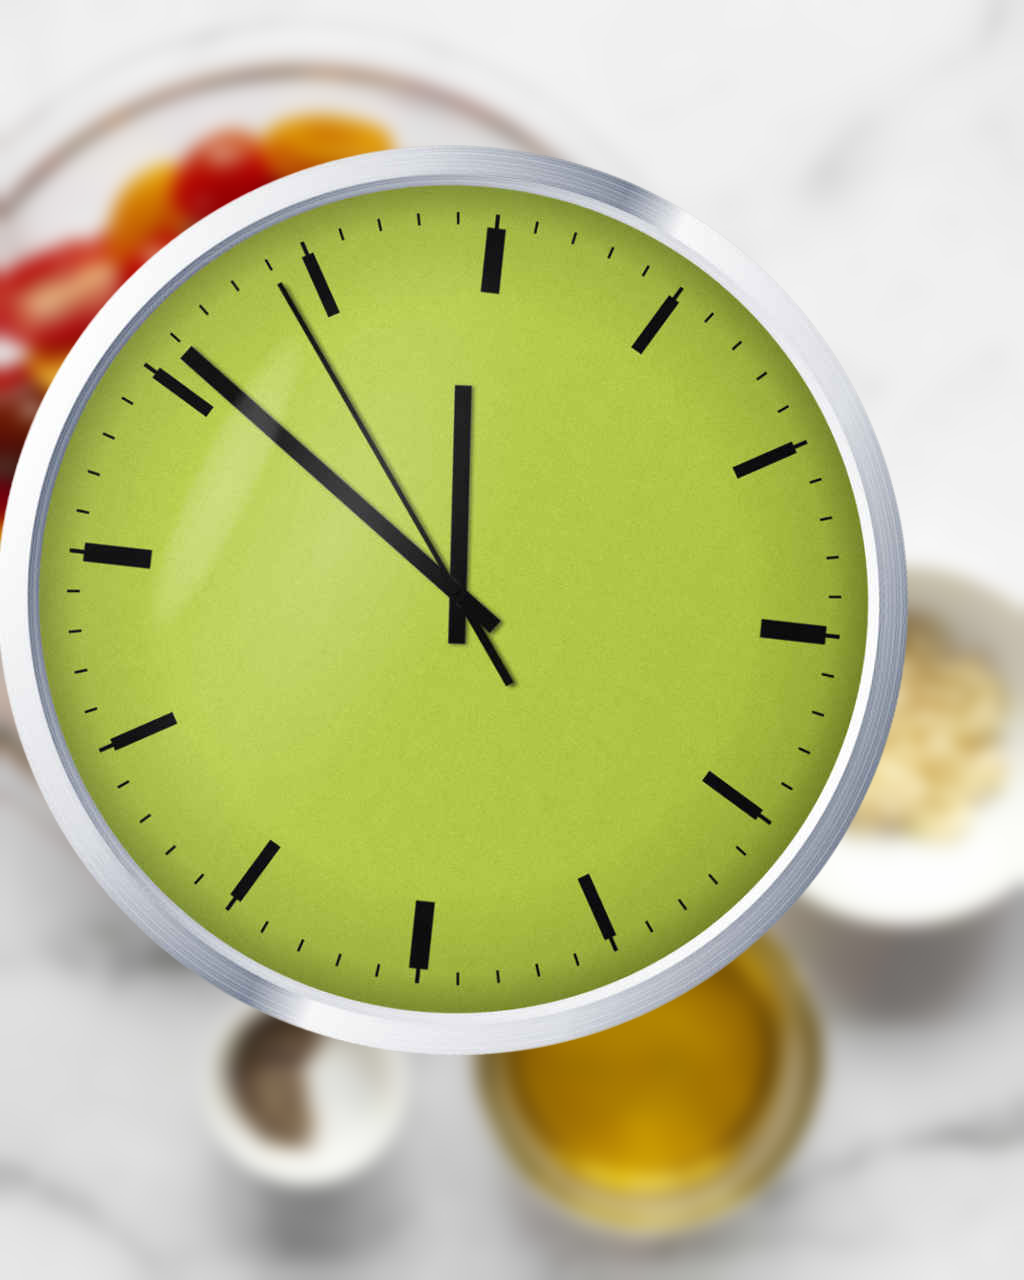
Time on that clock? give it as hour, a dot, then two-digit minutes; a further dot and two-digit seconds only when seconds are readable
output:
11.50.54
